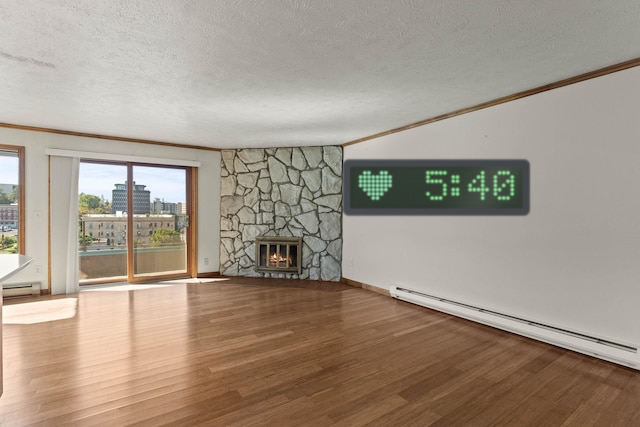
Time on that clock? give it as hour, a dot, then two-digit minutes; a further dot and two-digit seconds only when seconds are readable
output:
5.40
